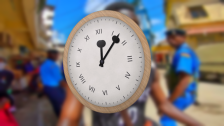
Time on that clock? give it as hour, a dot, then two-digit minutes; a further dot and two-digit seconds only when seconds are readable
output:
12.07
